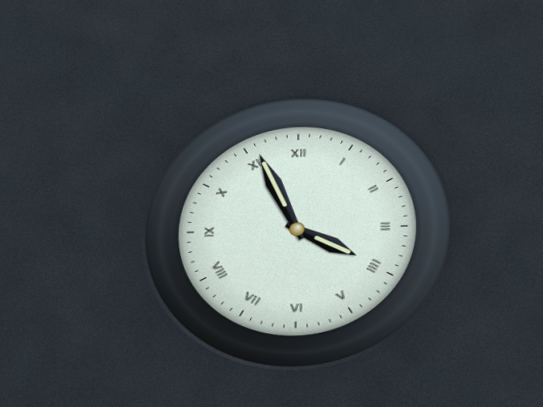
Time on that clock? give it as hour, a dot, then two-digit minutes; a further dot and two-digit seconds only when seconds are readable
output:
3.56
